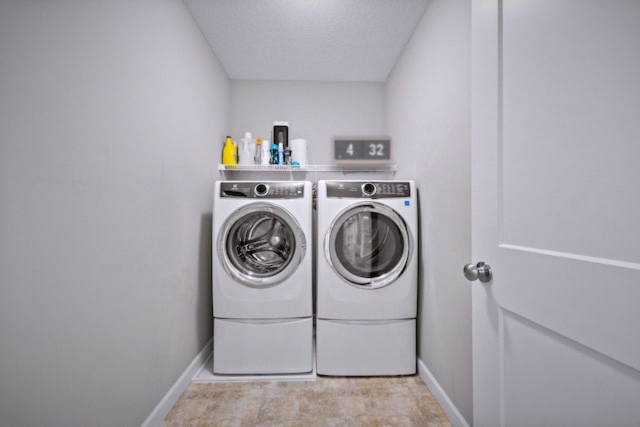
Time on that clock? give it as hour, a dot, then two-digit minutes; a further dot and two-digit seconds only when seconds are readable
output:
4.32
